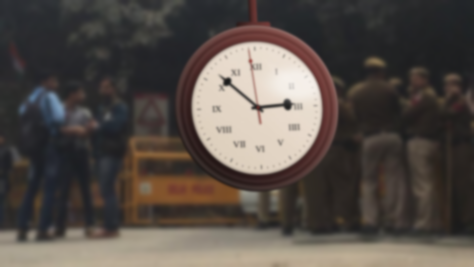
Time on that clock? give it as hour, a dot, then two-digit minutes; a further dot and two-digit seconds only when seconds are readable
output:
2.51.59
